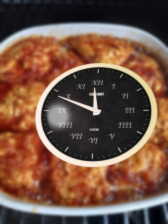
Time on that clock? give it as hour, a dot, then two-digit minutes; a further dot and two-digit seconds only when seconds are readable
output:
11.49
